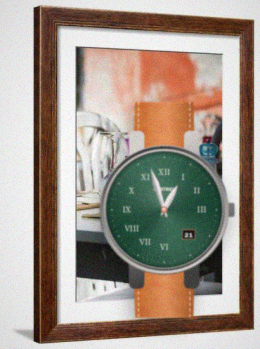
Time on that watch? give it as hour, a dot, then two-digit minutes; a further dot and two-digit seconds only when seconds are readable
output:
12.57
